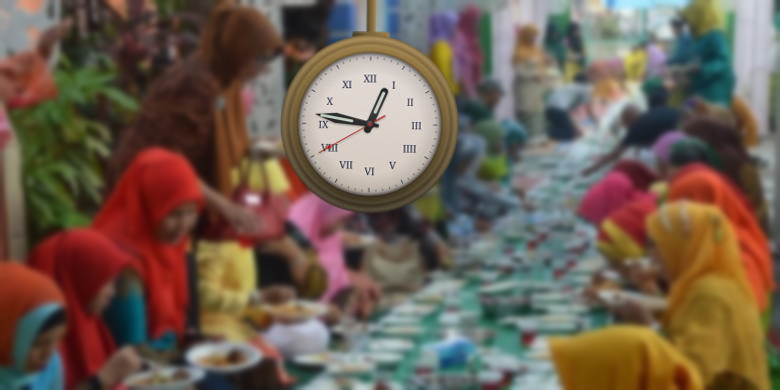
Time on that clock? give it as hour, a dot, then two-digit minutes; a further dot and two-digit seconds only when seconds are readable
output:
12.46.40
